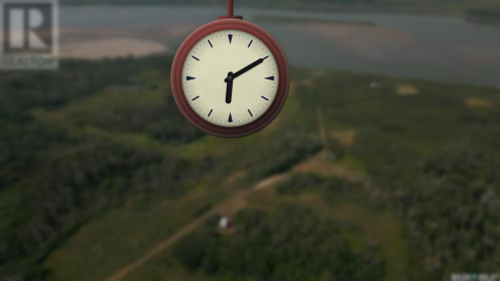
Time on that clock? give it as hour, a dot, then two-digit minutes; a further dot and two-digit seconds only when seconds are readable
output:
6.10
